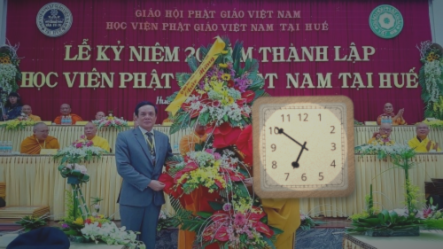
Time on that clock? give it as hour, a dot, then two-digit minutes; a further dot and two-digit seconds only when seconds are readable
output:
6.51
